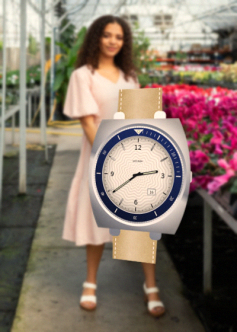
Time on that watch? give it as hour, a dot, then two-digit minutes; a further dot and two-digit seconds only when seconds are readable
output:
2.39
